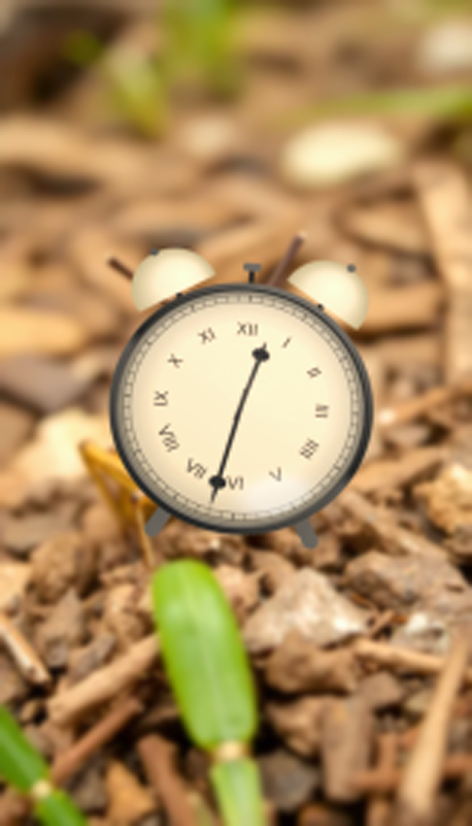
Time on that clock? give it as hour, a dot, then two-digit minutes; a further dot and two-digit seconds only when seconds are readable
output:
12.32
